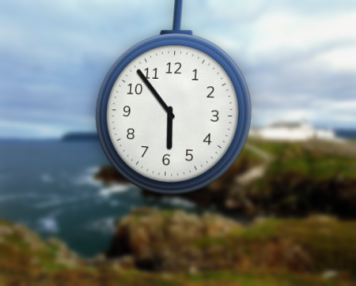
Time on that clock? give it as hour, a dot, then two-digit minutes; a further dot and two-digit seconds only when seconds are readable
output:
5.53
